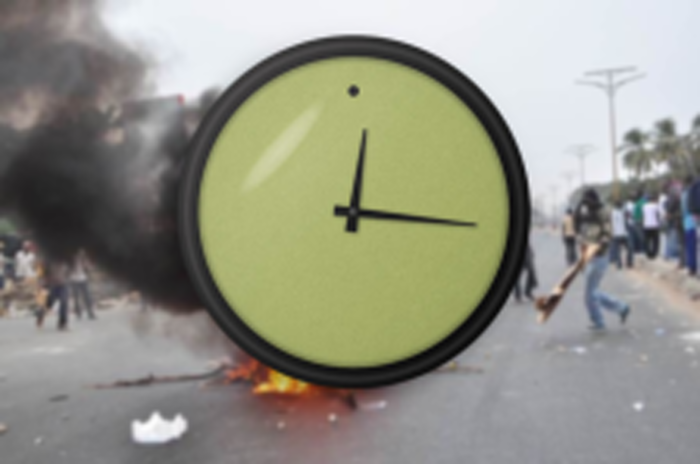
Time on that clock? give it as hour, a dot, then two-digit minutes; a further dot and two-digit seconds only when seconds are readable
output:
12.16
